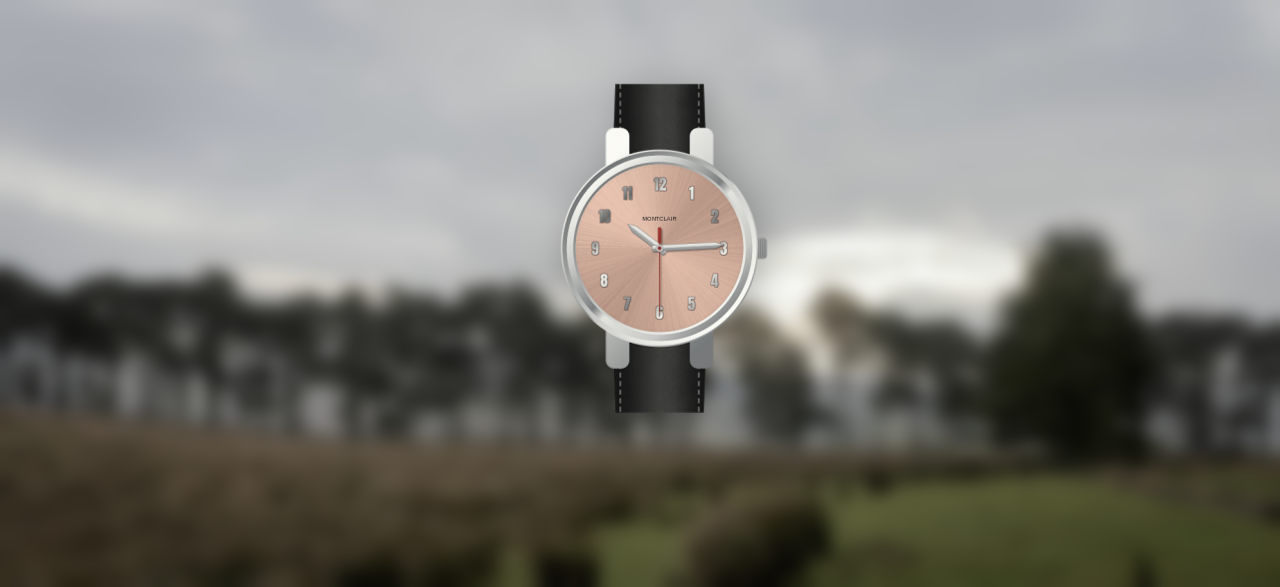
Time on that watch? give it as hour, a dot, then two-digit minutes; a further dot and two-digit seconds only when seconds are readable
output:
10.14.30
